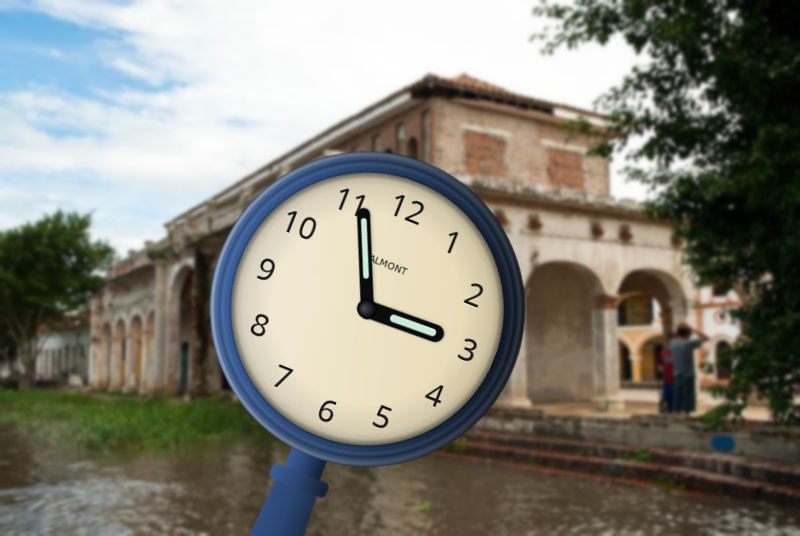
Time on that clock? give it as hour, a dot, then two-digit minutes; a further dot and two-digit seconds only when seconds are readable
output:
2.56
